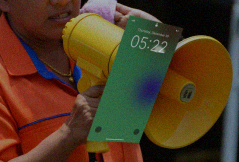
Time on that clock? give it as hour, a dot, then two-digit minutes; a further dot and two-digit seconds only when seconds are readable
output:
5.22
